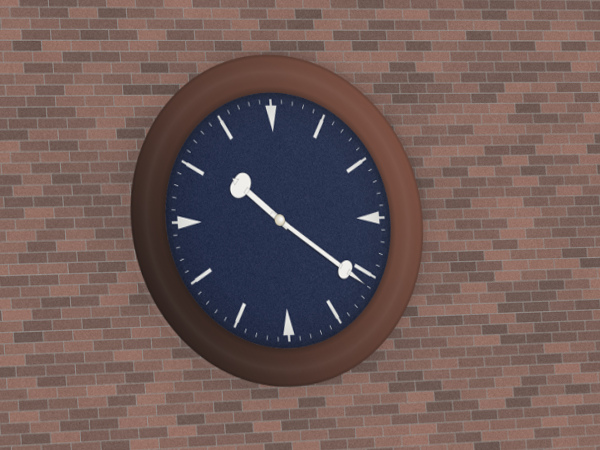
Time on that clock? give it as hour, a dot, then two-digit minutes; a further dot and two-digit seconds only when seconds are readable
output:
10.21
